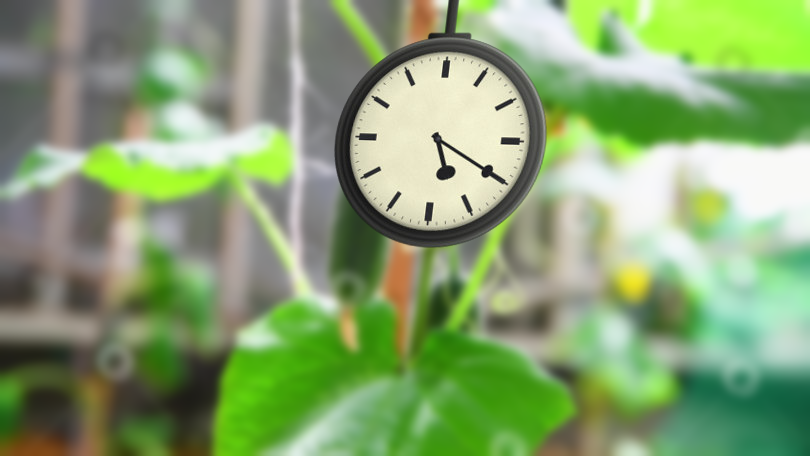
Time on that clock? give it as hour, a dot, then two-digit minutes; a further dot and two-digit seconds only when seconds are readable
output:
5.20
